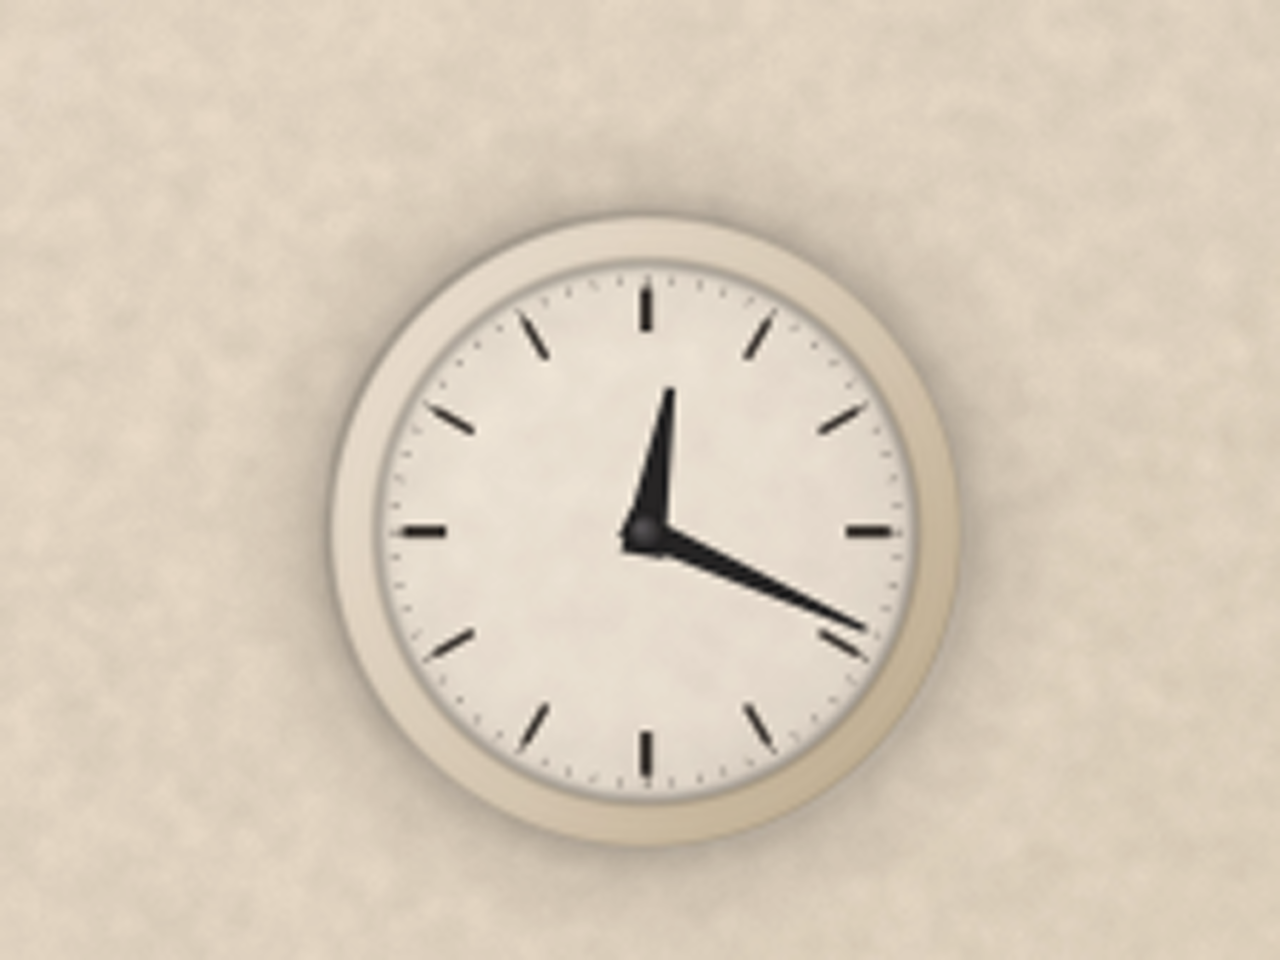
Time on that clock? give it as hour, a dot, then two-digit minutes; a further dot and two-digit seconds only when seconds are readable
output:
12.19
